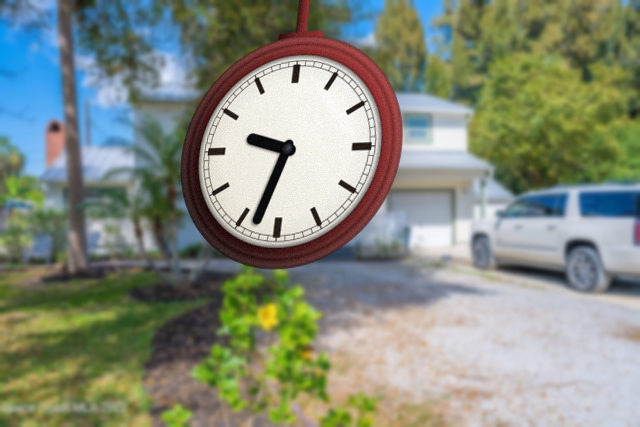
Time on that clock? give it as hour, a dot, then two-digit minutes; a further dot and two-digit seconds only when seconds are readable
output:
9.33
